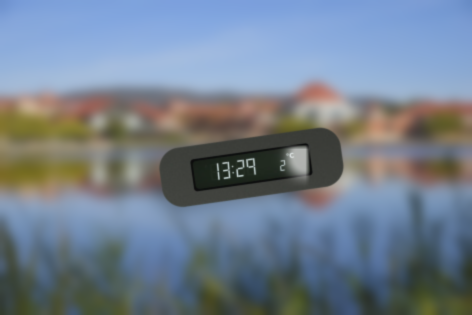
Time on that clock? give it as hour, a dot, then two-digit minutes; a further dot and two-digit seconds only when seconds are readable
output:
13.29
